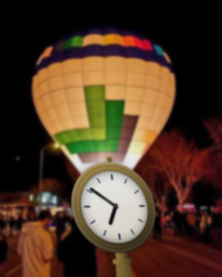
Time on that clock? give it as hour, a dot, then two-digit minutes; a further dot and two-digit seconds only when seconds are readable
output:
6.51
